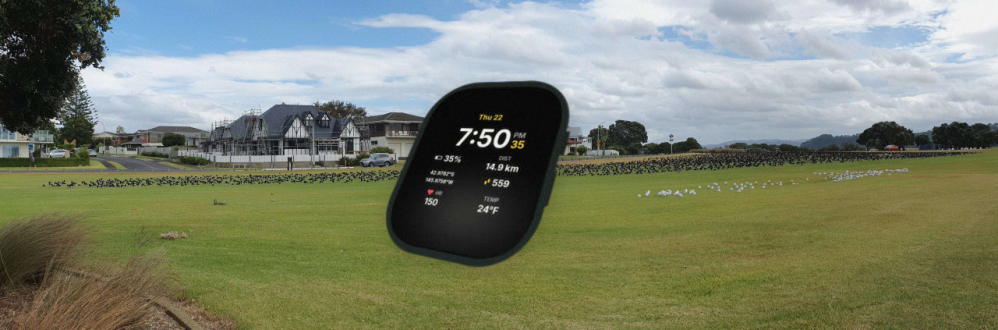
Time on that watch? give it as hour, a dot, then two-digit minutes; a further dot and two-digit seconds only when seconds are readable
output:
7.50.35
